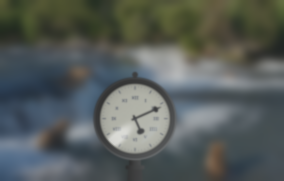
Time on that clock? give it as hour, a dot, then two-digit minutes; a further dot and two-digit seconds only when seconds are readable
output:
5.11
